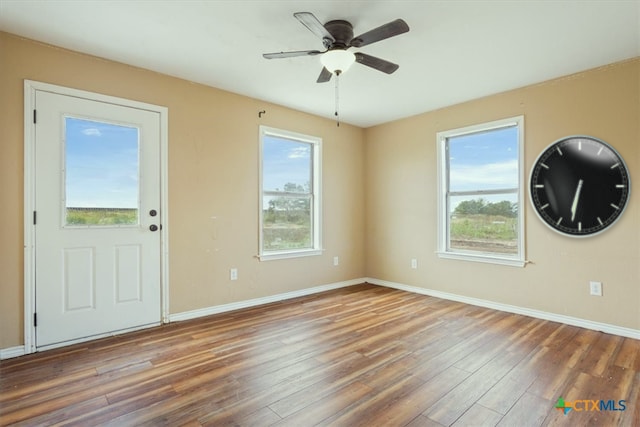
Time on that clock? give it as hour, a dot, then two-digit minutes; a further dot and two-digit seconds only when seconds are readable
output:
6.32
